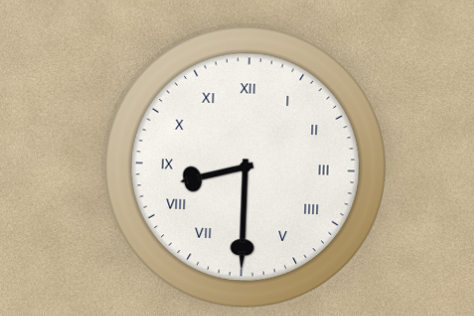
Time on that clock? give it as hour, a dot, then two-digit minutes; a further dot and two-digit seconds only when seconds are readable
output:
8.30
